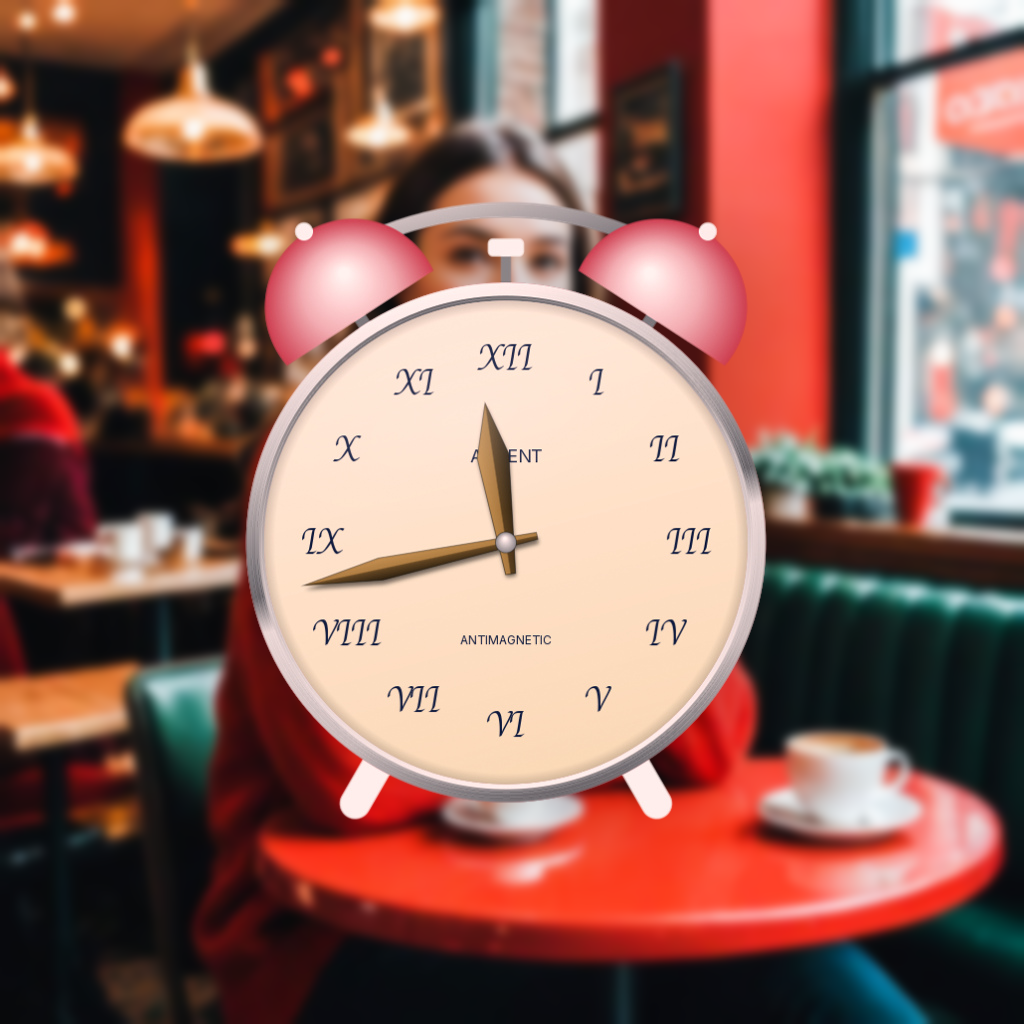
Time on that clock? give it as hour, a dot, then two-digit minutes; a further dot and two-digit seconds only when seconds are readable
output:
11.43
